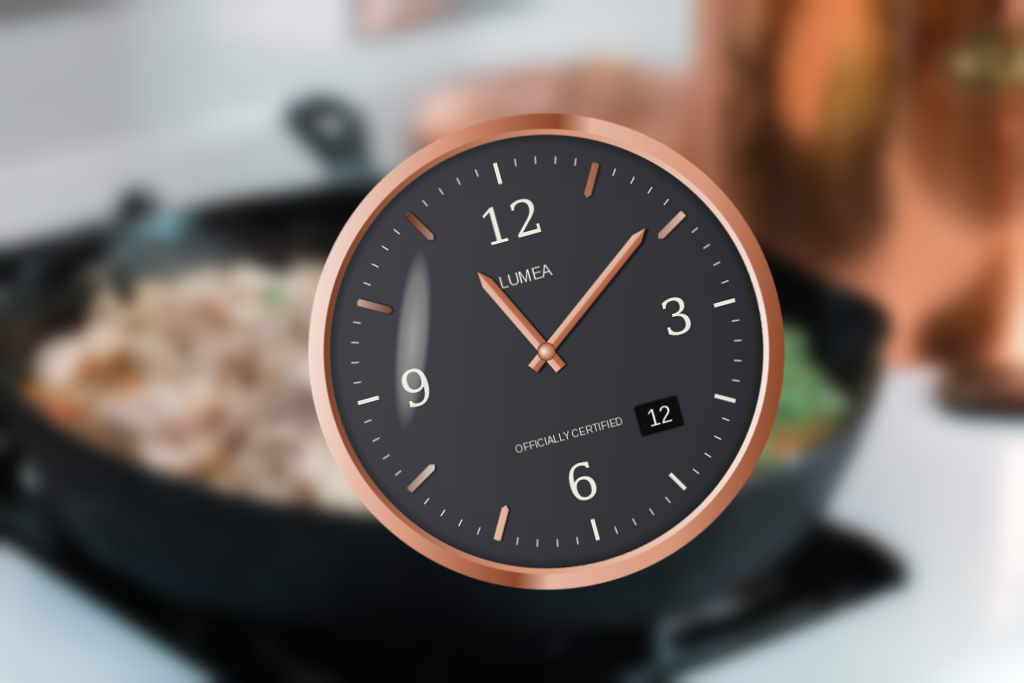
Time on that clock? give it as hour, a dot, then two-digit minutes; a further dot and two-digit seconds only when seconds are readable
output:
11.09
